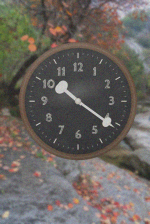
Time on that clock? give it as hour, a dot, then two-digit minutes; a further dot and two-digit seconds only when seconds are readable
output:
10.21
